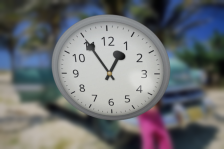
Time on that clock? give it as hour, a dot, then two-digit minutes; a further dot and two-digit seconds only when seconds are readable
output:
12.55
